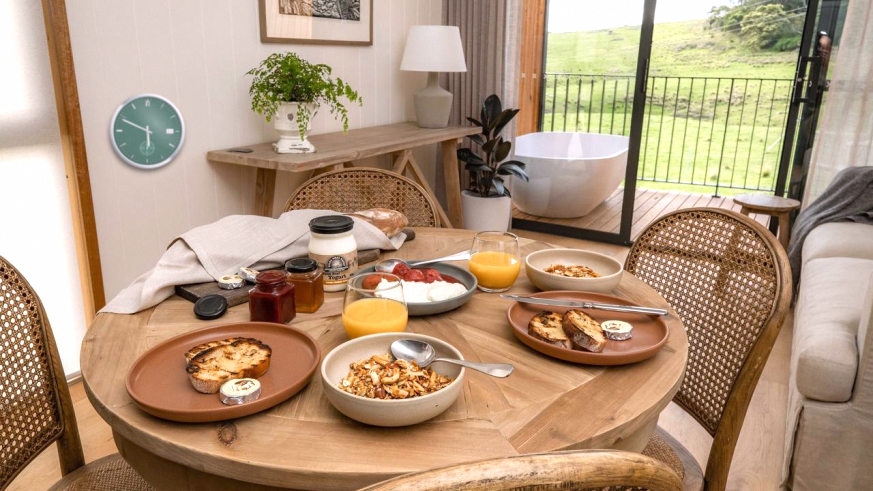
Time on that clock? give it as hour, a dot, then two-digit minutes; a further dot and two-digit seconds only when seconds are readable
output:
5.49
